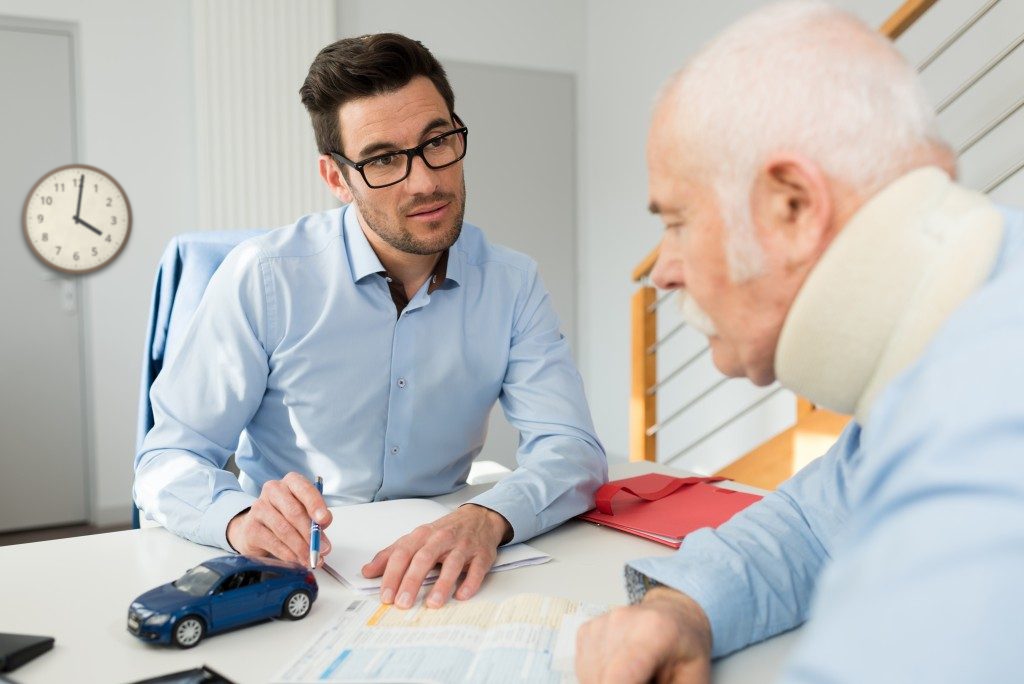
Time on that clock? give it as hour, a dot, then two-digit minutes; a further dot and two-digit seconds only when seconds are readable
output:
4.01
